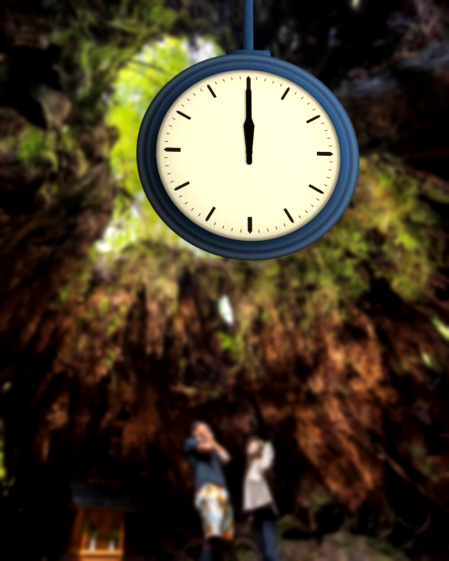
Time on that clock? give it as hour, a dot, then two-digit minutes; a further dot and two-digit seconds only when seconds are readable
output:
12.00
